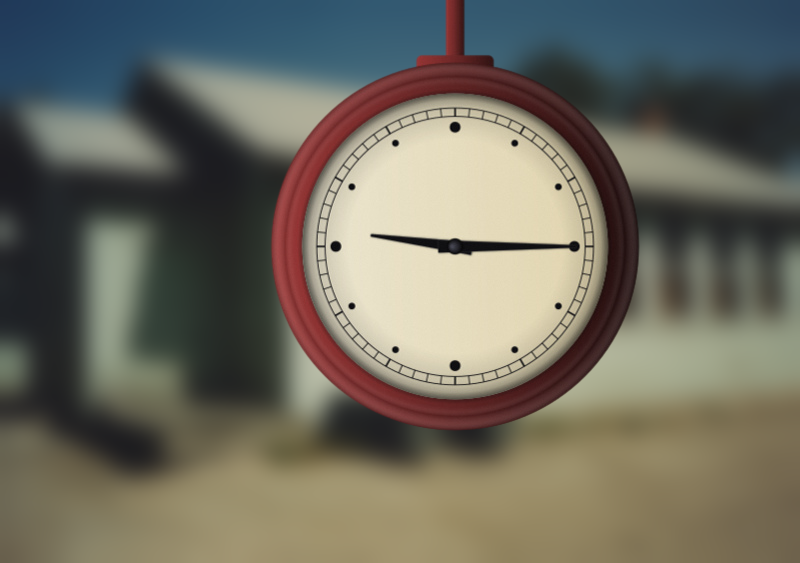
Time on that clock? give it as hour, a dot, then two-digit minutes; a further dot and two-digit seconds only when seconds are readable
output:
9.15
